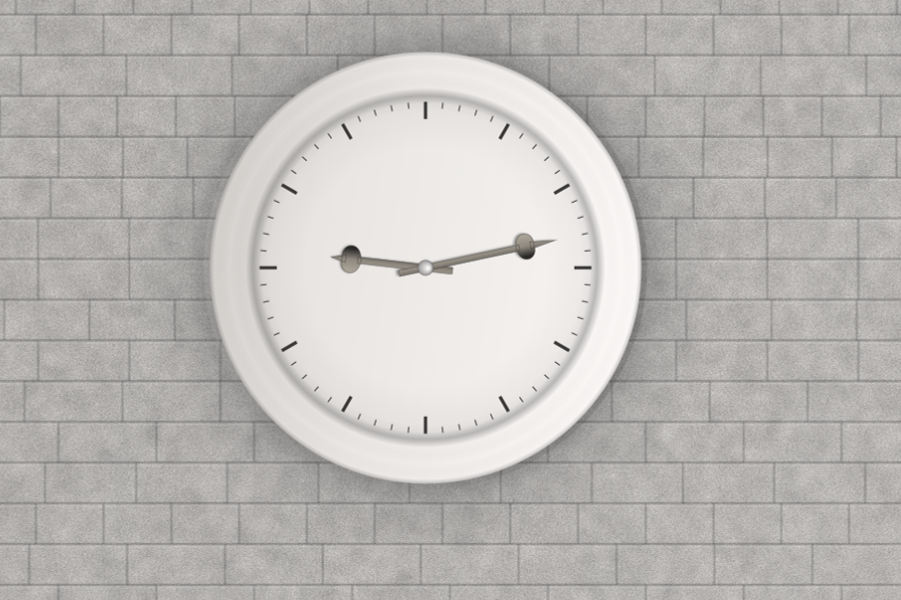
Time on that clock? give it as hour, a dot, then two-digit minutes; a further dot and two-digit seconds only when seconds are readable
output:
9.13
